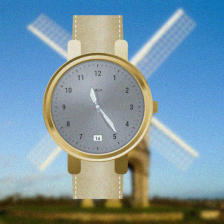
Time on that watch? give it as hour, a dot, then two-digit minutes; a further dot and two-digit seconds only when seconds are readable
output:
11.24
